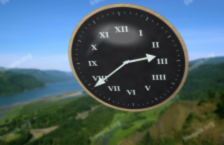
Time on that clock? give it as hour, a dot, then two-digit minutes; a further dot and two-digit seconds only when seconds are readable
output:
2.39
